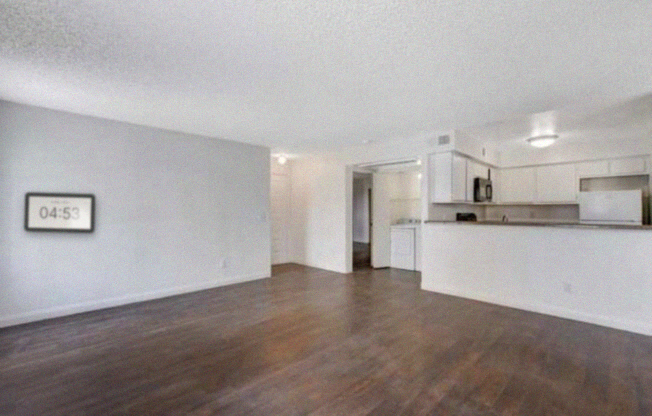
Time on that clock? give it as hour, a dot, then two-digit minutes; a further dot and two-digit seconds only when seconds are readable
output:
4.53
